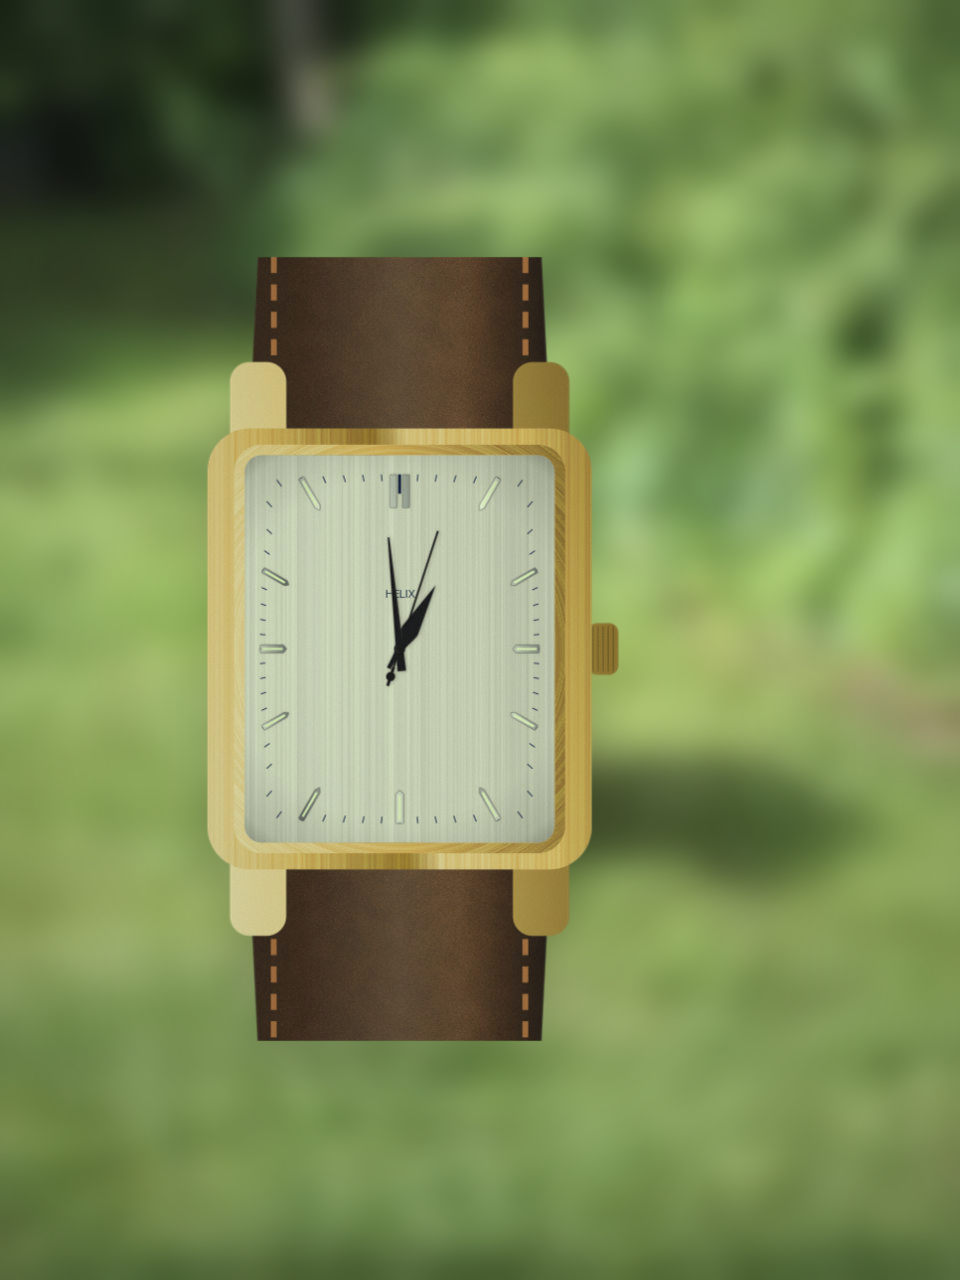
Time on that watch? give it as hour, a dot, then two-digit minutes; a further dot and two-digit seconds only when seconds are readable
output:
12.59.03
